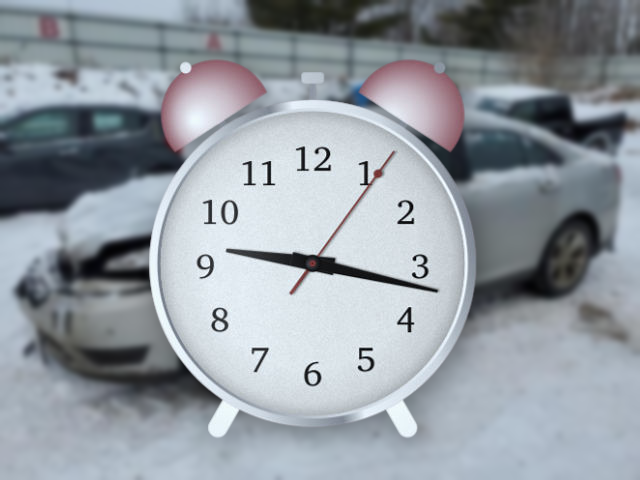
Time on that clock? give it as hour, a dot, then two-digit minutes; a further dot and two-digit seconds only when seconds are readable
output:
9.17.06
